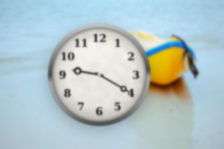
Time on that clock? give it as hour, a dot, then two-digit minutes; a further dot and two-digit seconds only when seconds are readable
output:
9.20
